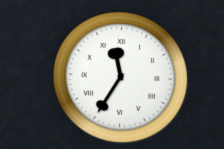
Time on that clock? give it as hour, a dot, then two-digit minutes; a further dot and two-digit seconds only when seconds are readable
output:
11.35
